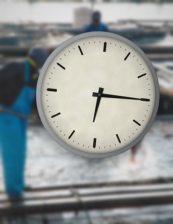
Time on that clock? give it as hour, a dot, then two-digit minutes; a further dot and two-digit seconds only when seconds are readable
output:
6.15
